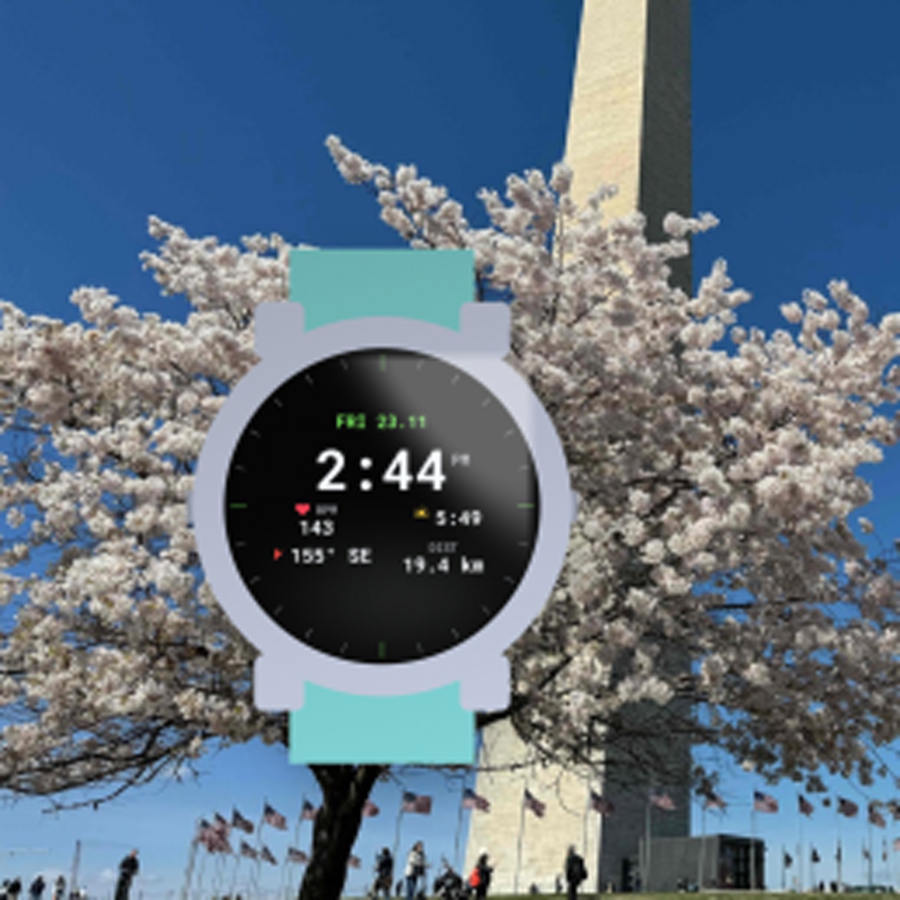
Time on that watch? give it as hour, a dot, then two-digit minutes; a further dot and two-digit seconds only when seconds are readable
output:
2.44
